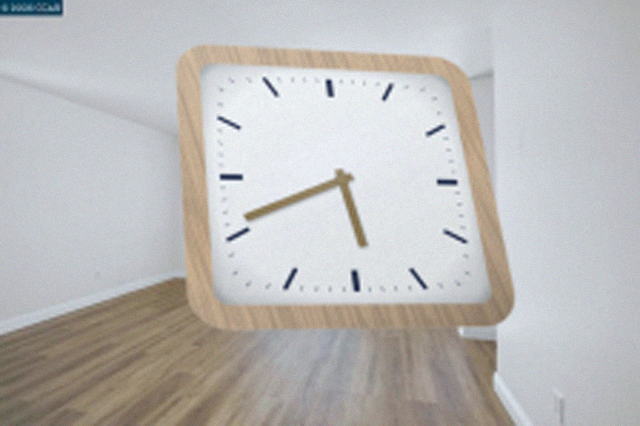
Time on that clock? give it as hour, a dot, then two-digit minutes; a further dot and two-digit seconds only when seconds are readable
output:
5.41
